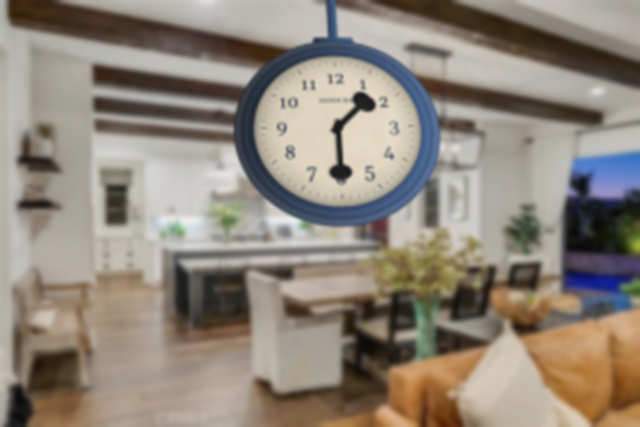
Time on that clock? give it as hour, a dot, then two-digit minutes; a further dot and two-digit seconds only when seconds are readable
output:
1.30
